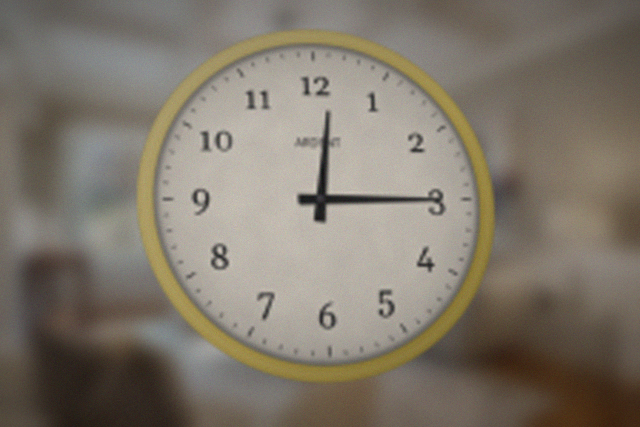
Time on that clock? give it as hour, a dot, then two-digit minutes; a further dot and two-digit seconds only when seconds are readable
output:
12.15
